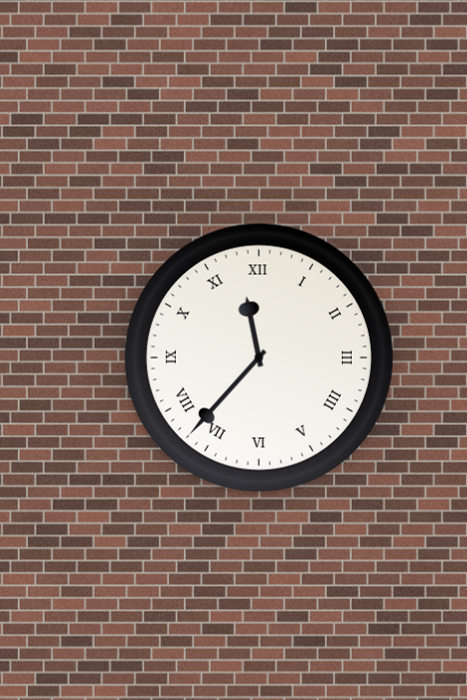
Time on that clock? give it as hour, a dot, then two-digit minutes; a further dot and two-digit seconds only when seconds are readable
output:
11.37
